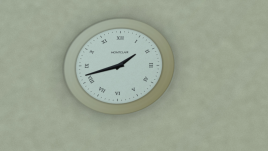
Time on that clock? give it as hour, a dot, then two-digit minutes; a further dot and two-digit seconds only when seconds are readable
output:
1.42
